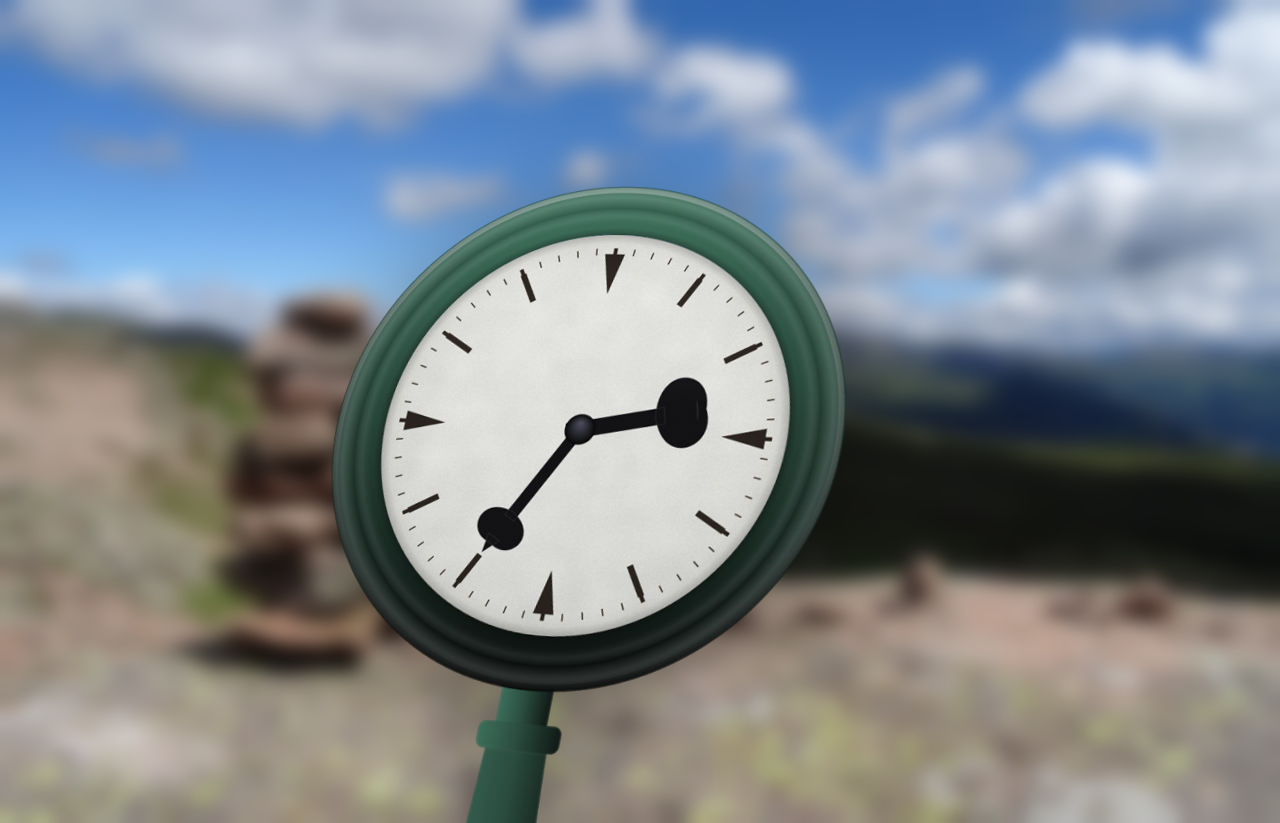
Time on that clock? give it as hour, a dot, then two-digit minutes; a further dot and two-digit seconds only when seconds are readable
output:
2.35
